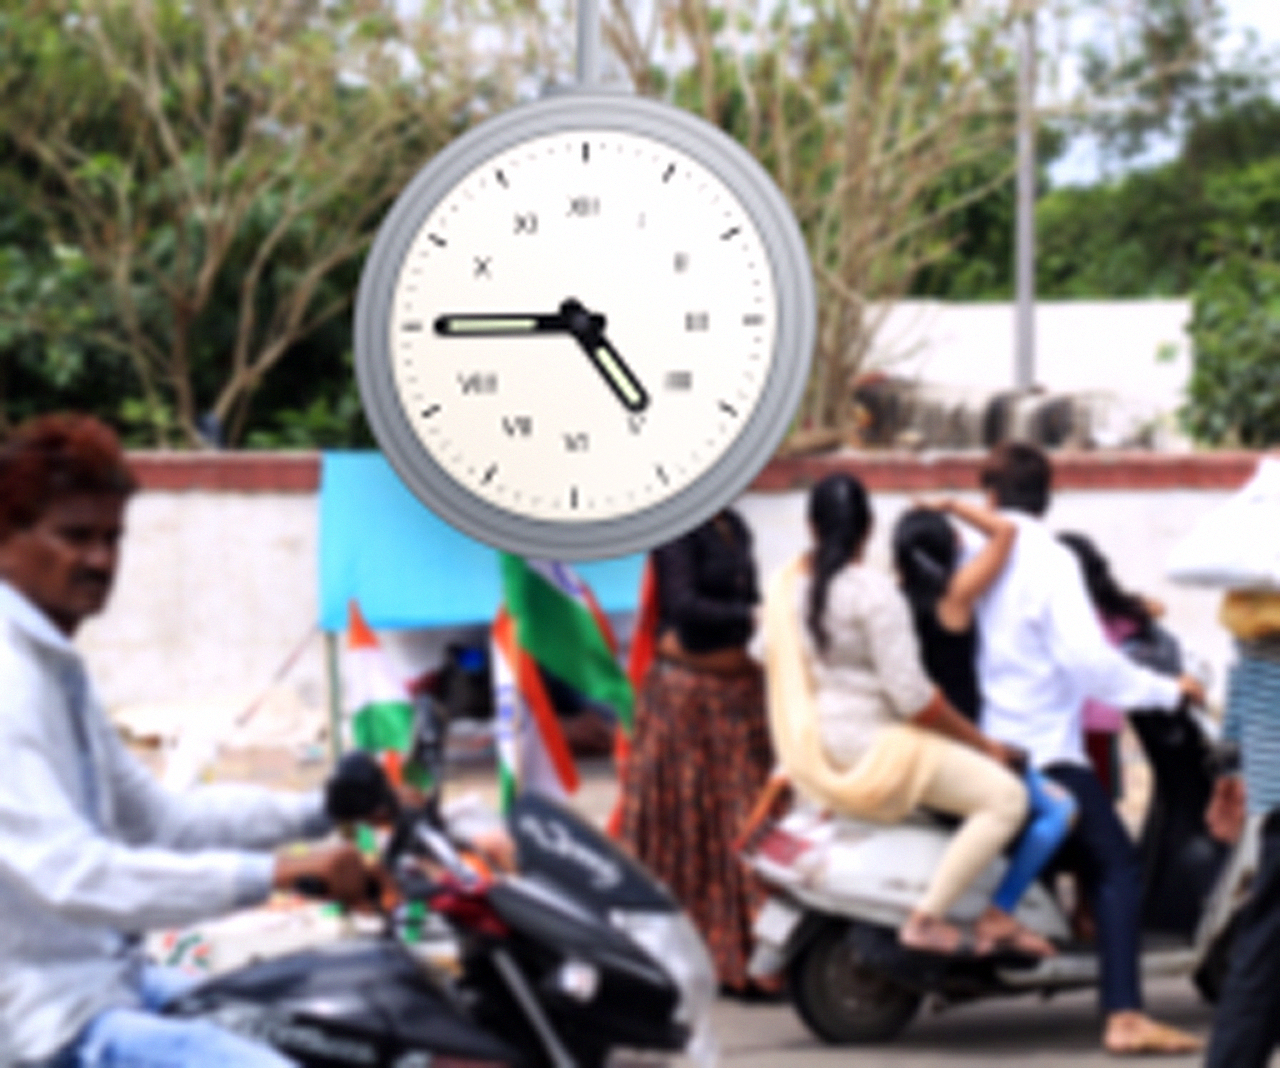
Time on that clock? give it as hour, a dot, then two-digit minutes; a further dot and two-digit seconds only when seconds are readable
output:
4.45
